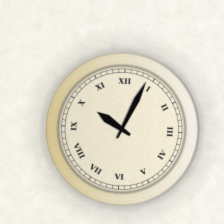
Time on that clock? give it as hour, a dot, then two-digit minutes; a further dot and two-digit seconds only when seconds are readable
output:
10.04
